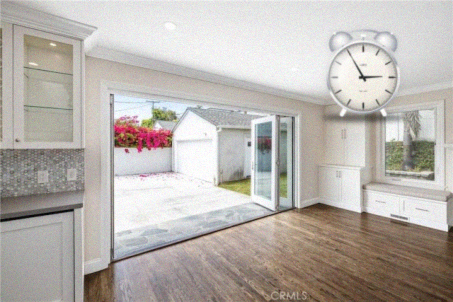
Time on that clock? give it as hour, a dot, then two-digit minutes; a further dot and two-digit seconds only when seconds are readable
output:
2.55
